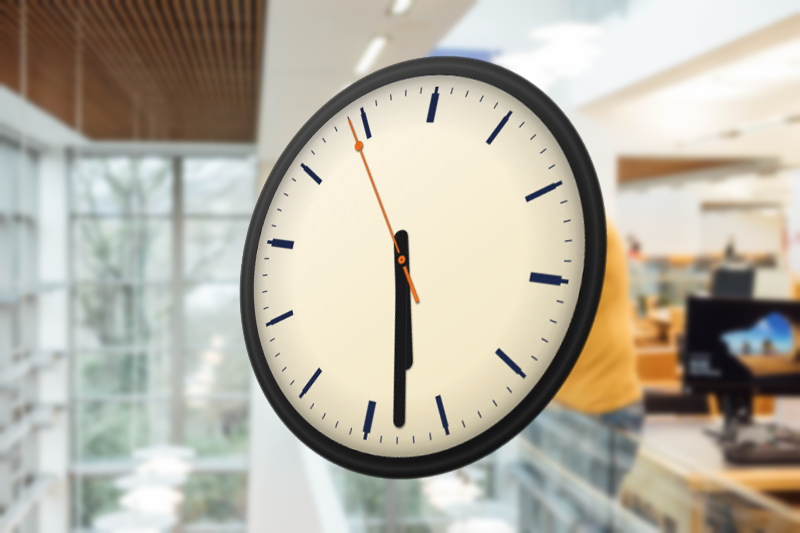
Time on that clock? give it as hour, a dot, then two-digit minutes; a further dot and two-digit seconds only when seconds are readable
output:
5.27.54
